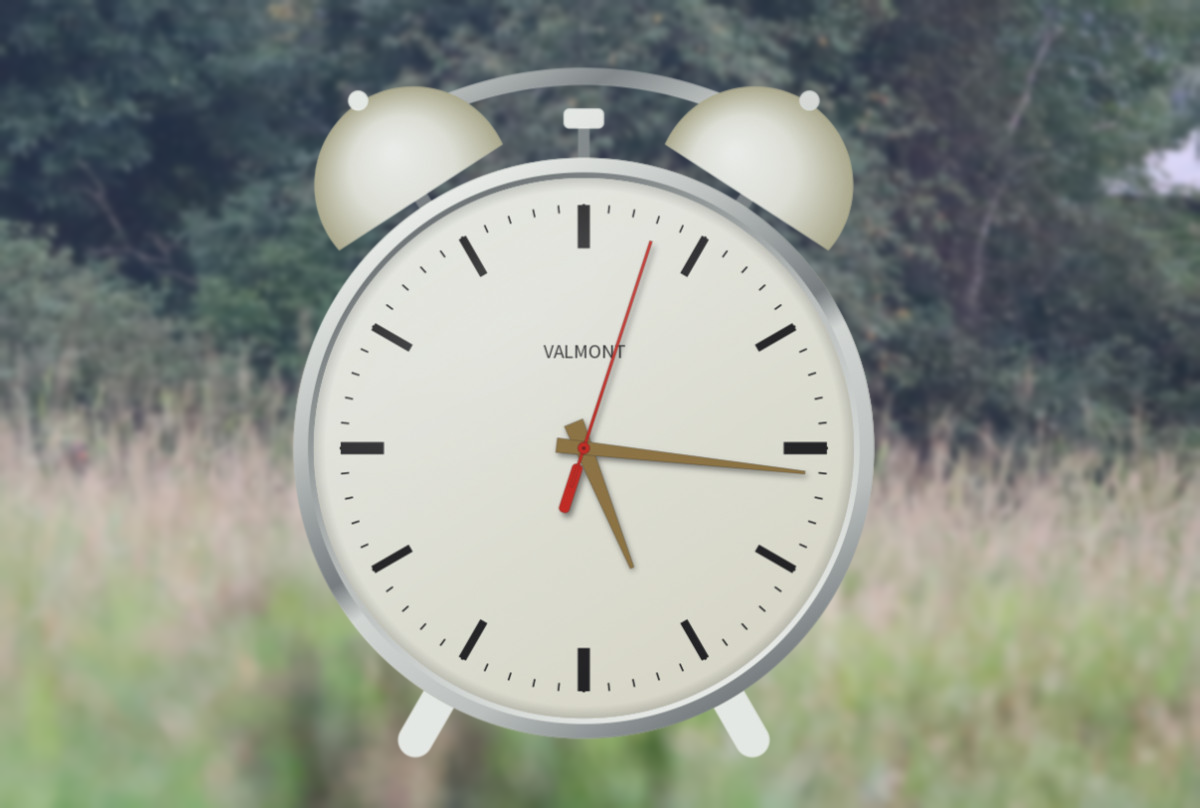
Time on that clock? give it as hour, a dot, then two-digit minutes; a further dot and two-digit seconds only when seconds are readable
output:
5.16.03
